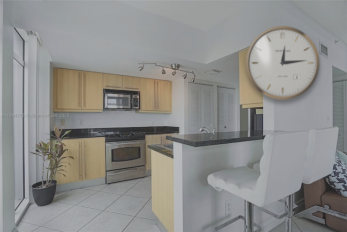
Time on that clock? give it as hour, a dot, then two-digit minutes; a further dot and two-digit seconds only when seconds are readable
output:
12.14
